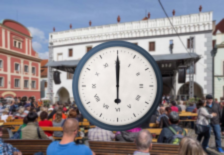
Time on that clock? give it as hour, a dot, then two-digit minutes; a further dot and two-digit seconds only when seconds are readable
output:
6.00
